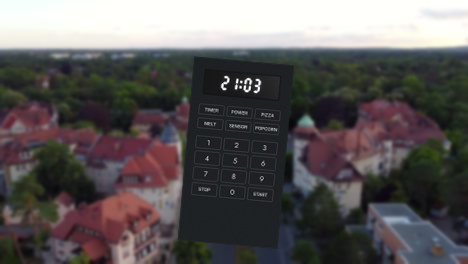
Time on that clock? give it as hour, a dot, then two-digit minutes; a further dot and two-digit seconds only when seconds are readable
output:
21.03
